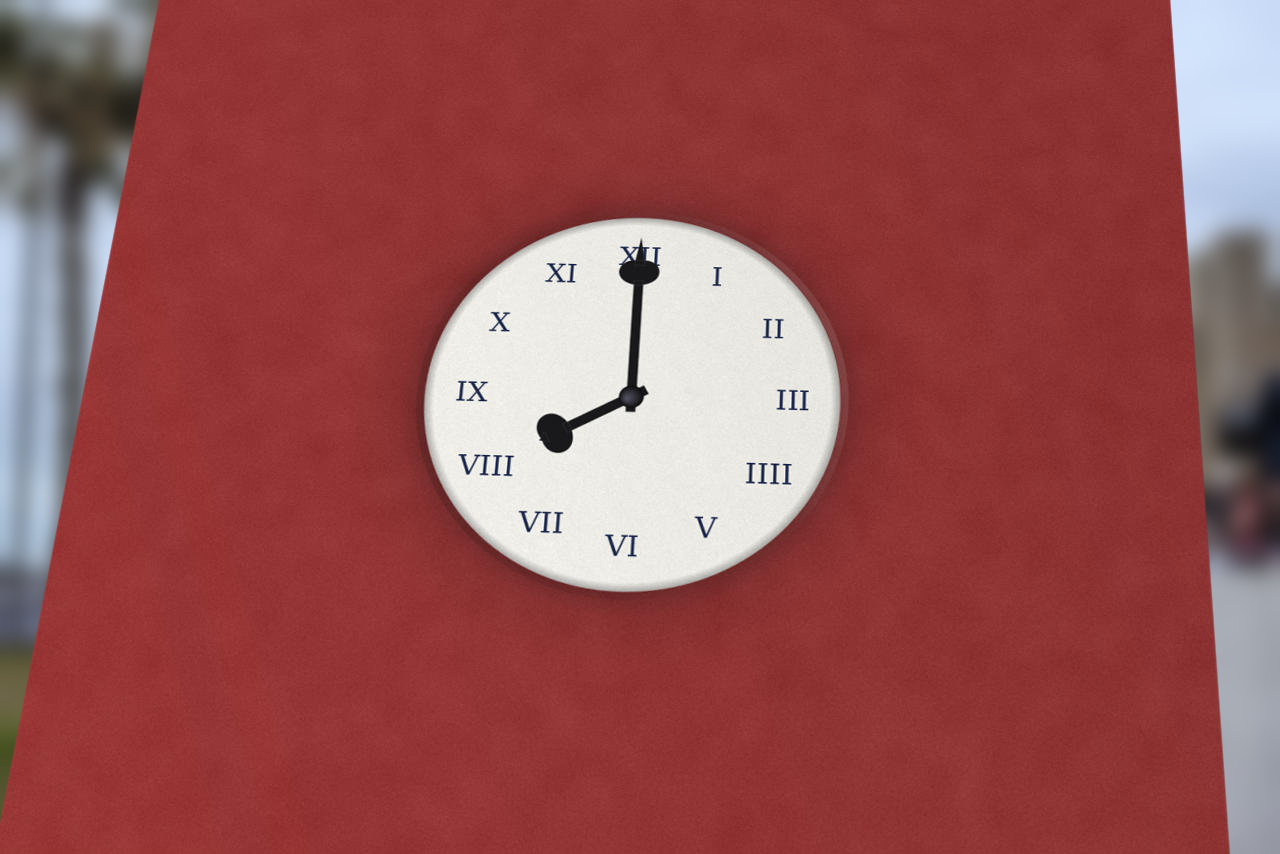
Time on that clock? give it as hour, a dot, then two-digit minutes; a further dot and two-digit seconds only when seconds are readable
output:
8.00
